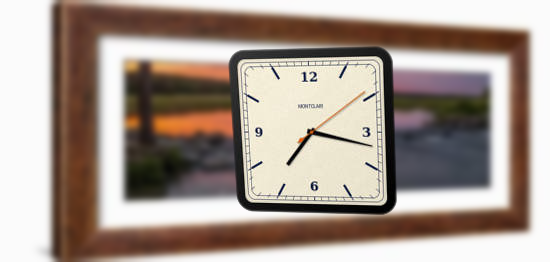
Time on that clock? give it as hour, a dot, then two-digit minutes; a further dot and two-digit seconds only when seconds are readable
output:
7.17.09
